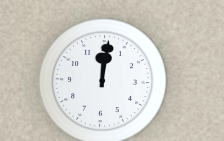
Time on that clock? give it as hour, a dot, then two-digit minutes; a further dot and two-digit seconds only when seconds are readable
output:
12.01
